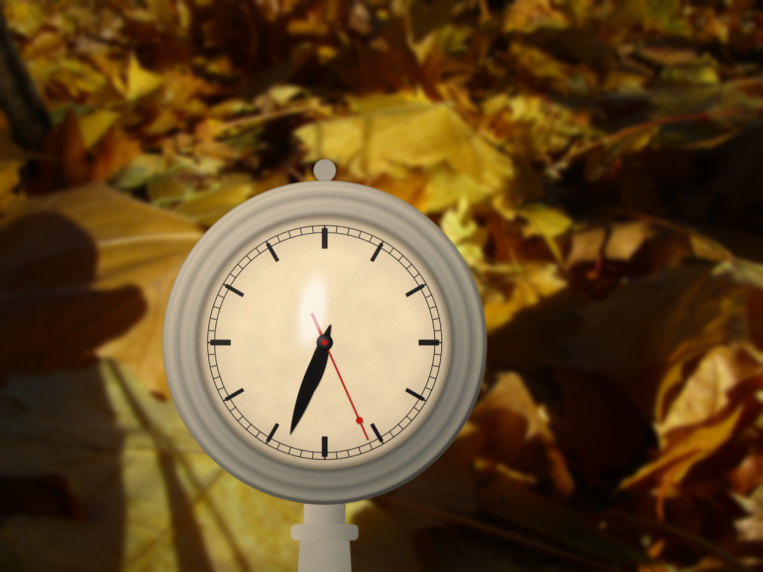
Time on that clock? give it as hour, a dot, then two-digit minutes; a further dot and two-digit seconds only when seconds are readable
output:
6.33.26
